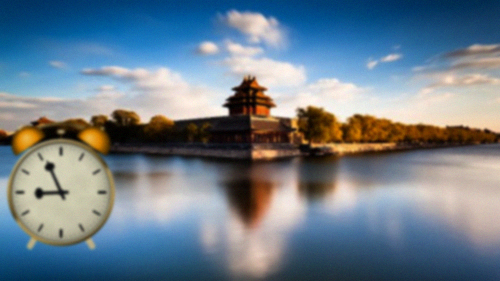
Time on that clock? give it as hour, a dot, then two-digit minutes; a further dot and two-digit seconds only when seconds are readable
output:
8.56
